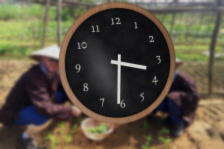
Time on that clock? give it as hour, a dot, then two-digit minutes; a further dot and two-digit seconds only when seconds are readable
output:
3.31
